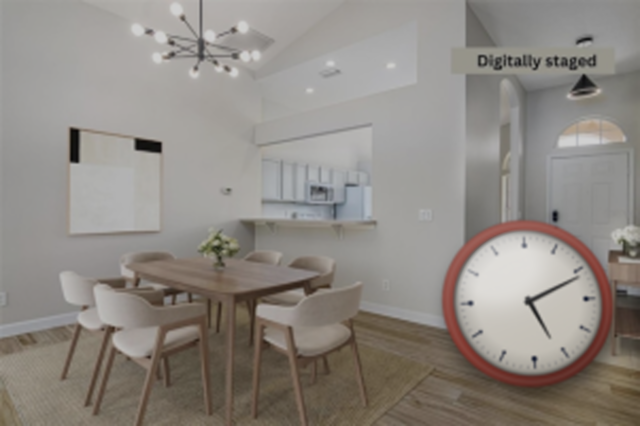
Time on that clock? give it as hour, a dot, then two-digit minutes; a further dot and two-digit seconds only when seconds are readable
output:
5.11
